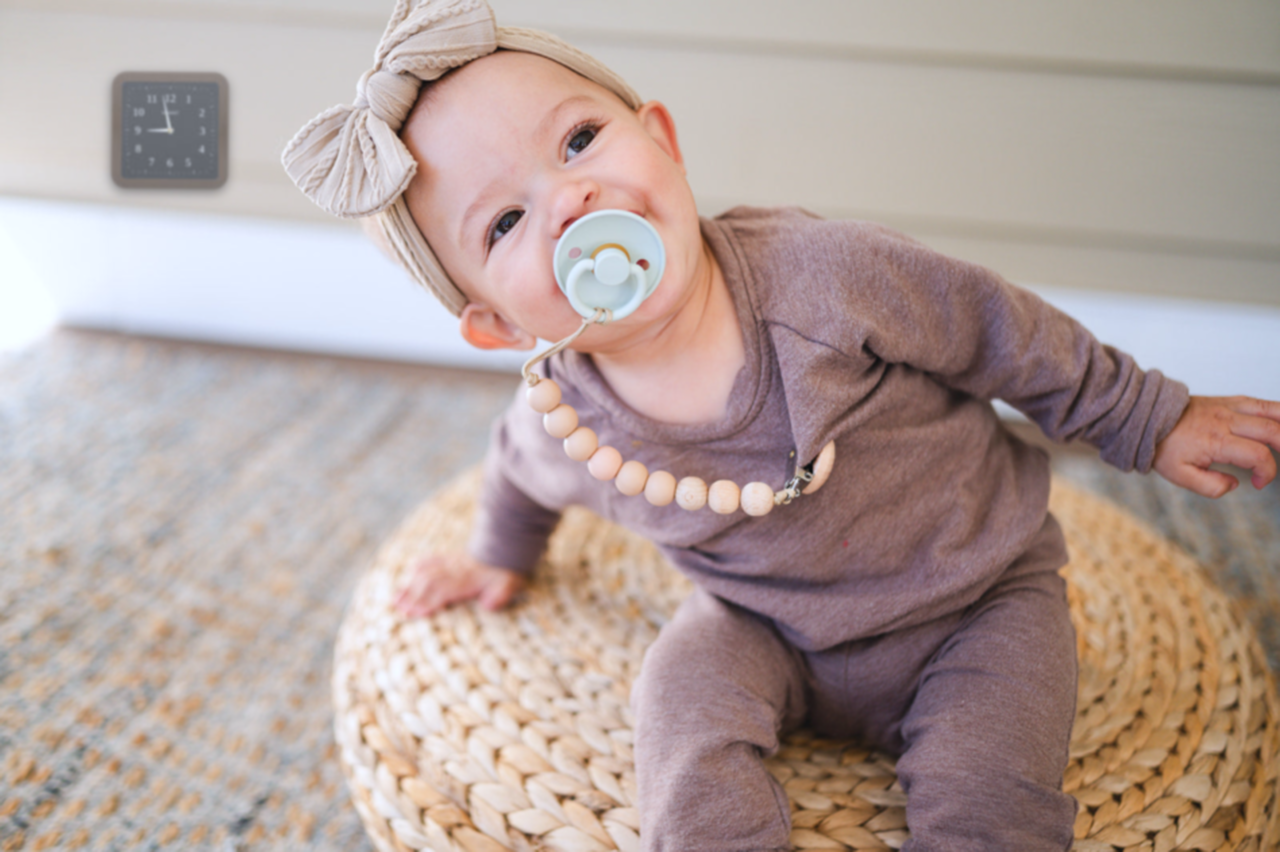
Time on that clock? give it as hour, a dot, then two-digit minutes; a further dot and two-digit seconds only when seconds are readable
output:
8.58
